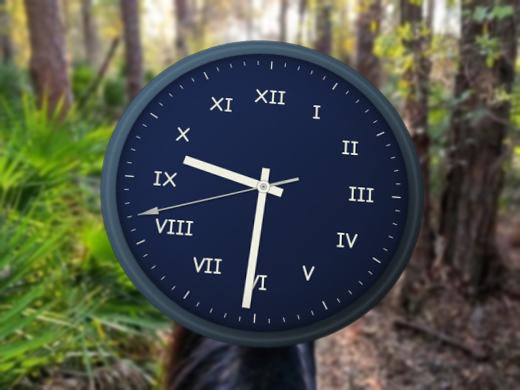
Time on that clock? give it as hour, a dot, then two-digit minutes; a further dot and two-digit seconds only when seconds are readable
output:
9.30.42
